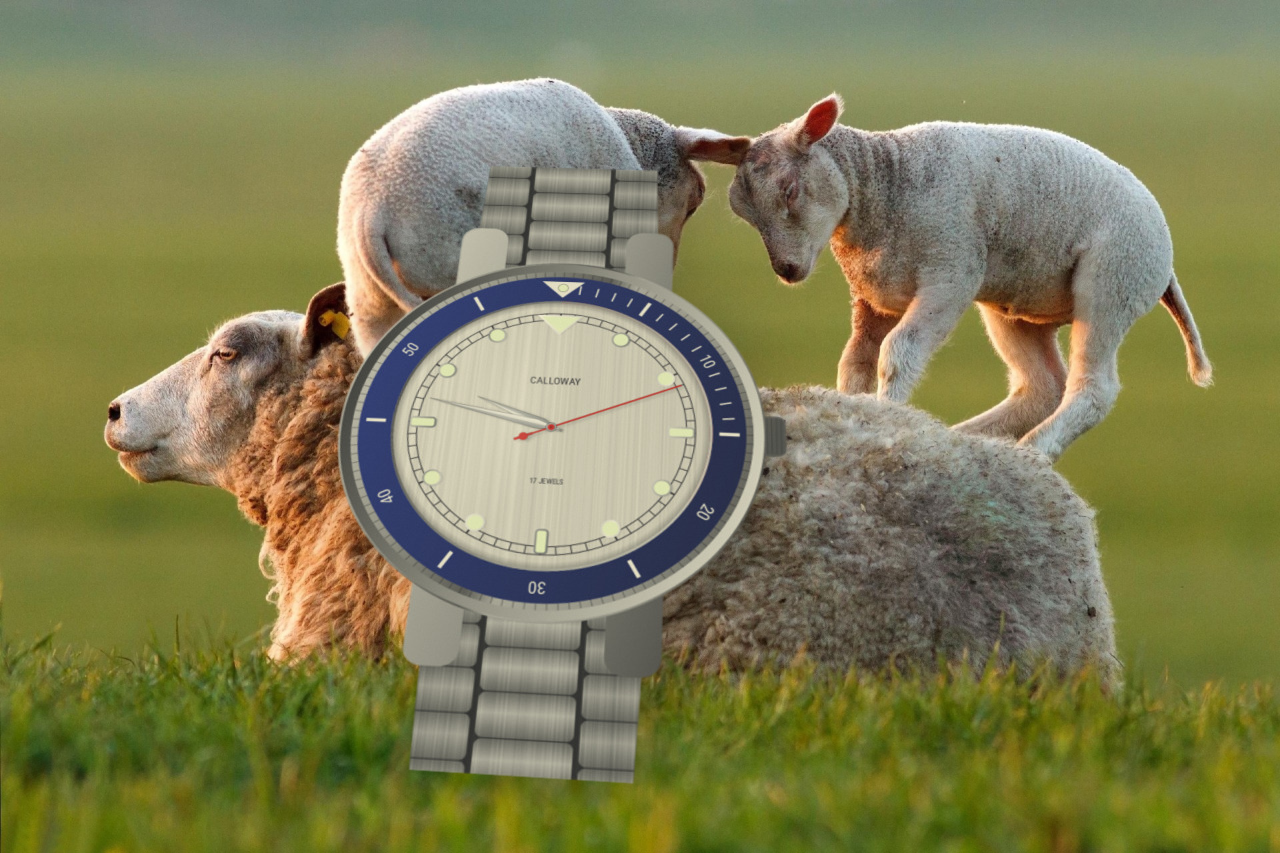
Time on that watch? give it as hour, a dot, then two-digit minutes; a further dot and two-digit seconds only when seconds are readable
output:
9.47.11
